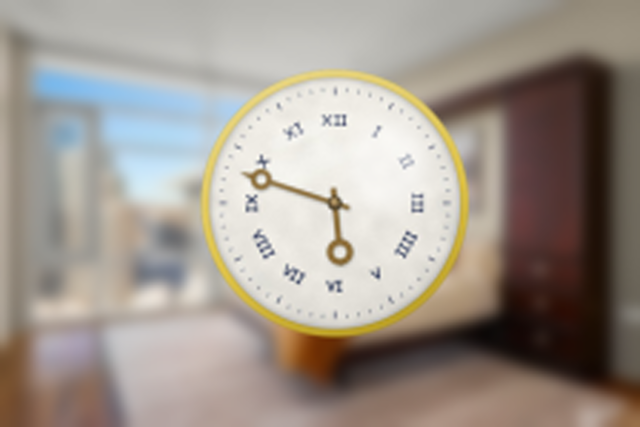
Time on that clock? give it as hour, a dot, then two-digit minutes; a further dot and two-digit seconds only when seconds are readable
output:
5.48
